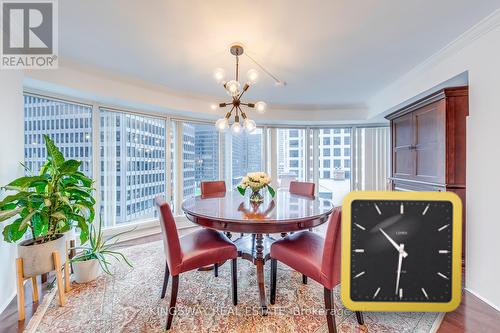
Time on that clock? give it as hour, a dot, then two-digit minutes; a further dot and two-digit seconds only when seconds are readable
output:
10.31
